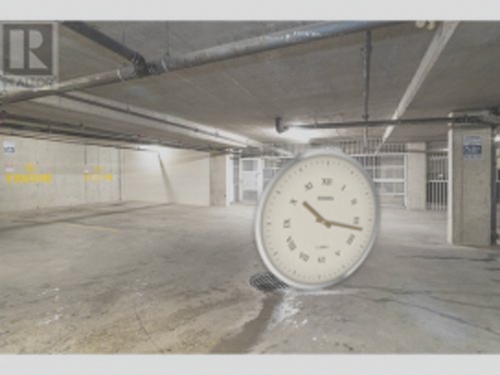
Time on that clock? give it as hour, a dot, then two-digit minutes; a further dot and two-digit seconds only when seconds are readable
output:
10.17
